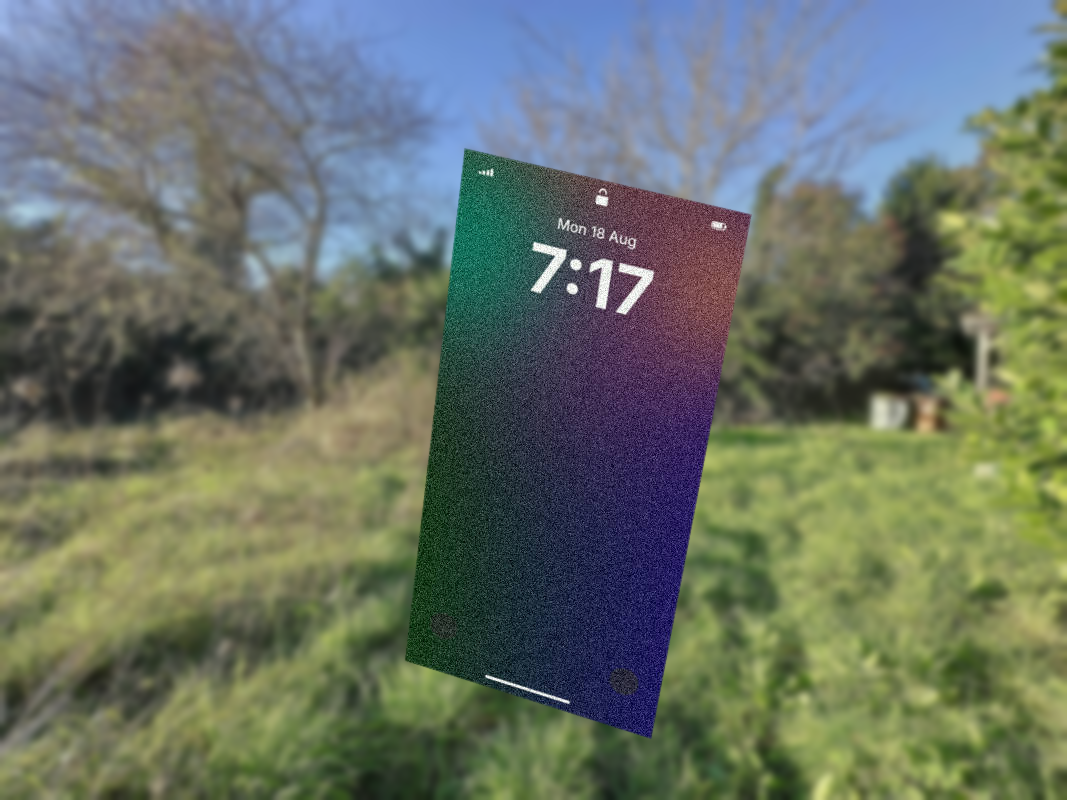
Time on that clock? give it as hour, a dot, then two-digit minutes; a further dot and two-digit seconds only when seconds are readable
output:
7.17
